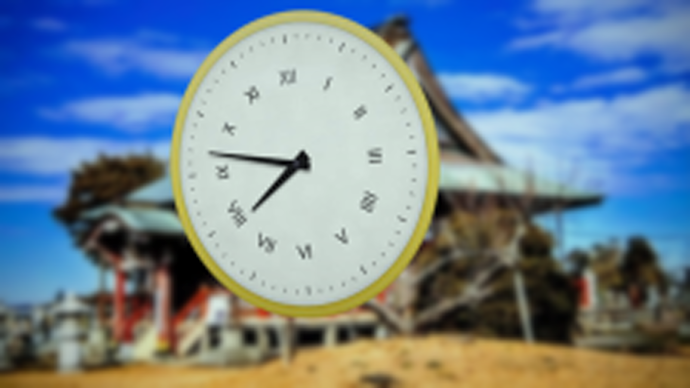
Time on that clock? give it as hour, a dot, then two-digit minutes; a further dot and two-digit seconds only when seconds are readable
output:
7.47
